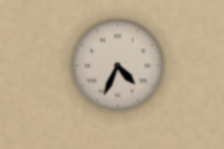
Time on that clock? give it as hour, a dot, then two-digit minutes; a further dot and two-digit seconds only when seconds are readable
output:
4.34
